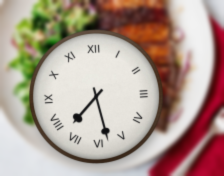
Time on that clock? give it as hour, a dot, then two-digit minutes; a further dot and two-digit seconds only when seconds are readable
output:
7.28
